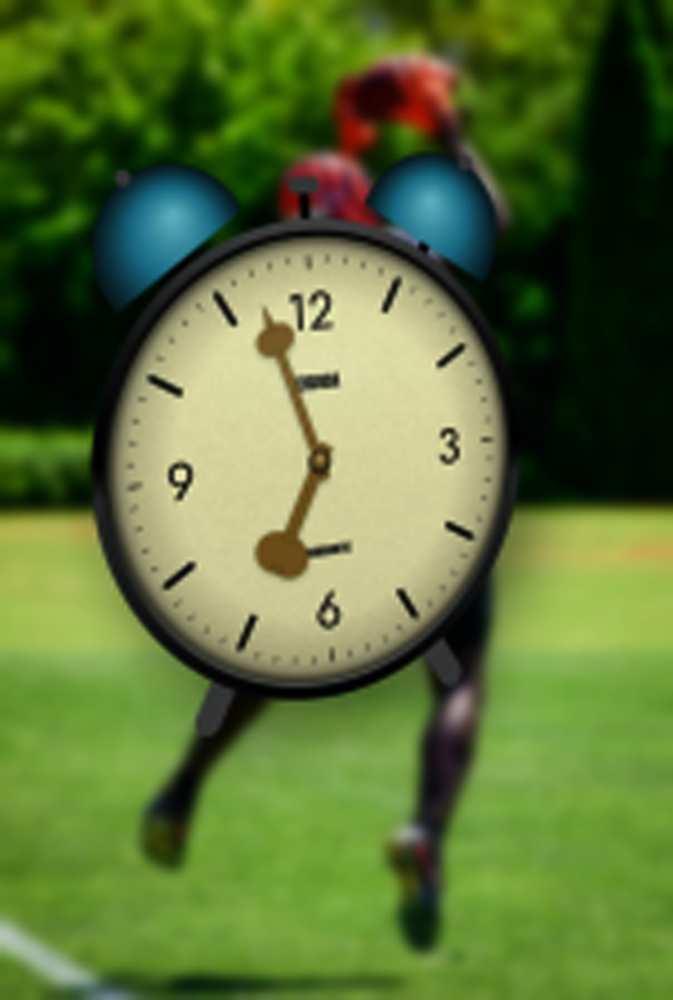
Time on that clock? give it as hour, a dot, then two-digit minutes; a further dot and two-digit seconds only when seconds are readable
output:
6.57
